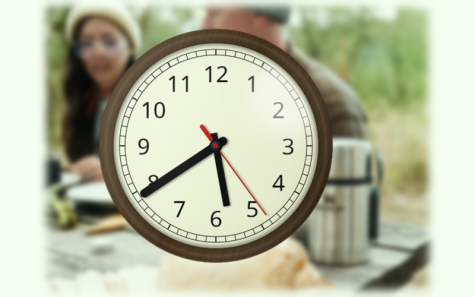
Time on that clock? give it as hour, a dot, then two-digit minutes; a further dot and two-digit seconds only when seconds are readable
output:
5.39.24
